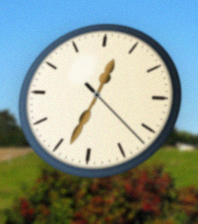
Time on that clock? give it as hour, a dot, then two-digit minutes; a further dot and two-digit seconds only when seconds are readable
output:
12.33.22
